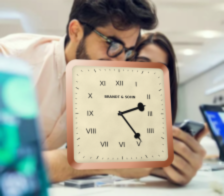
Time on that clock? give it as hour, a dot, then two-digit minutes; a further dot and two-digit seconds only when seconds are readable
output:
2.24
